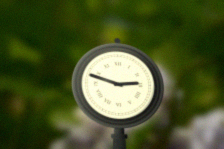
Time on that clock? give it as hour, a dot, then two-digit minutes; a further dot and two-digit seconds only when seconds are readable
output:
2.48
